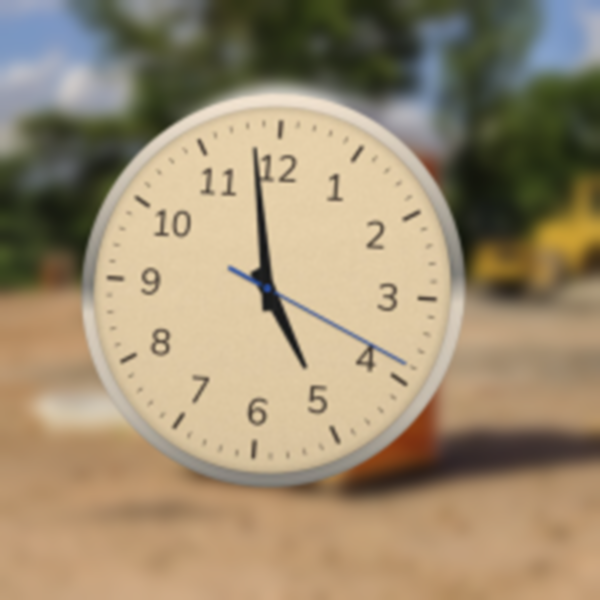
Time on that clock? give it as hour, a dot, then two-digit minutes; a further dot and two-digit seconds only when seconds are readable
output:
4.58.19
